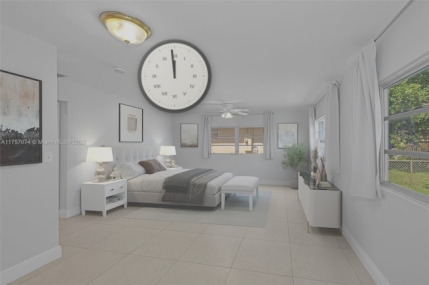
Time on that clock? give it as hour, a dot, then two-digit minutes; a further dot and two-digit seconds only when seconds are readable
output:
11.59
